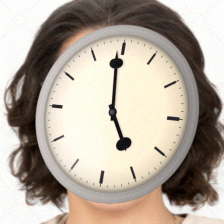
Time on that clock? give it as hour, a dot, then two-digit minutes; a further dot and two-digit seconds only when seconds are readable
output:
4.59
